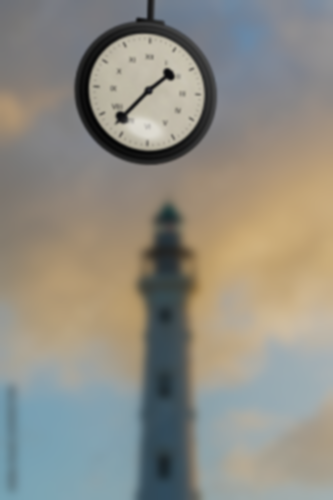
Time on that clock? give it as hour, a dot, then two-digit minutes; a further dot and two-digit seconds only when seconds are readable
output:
1.37
